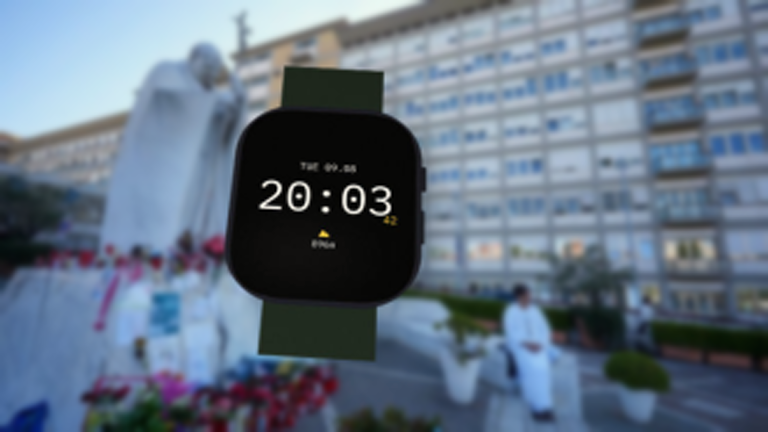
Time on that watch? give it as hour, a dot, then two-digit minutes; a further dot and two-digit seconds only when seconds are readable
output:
20.03
